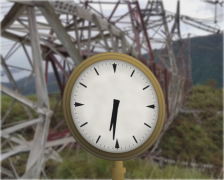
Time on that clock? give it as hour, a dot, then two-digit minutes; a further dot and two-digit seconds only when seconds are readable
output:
6.31
